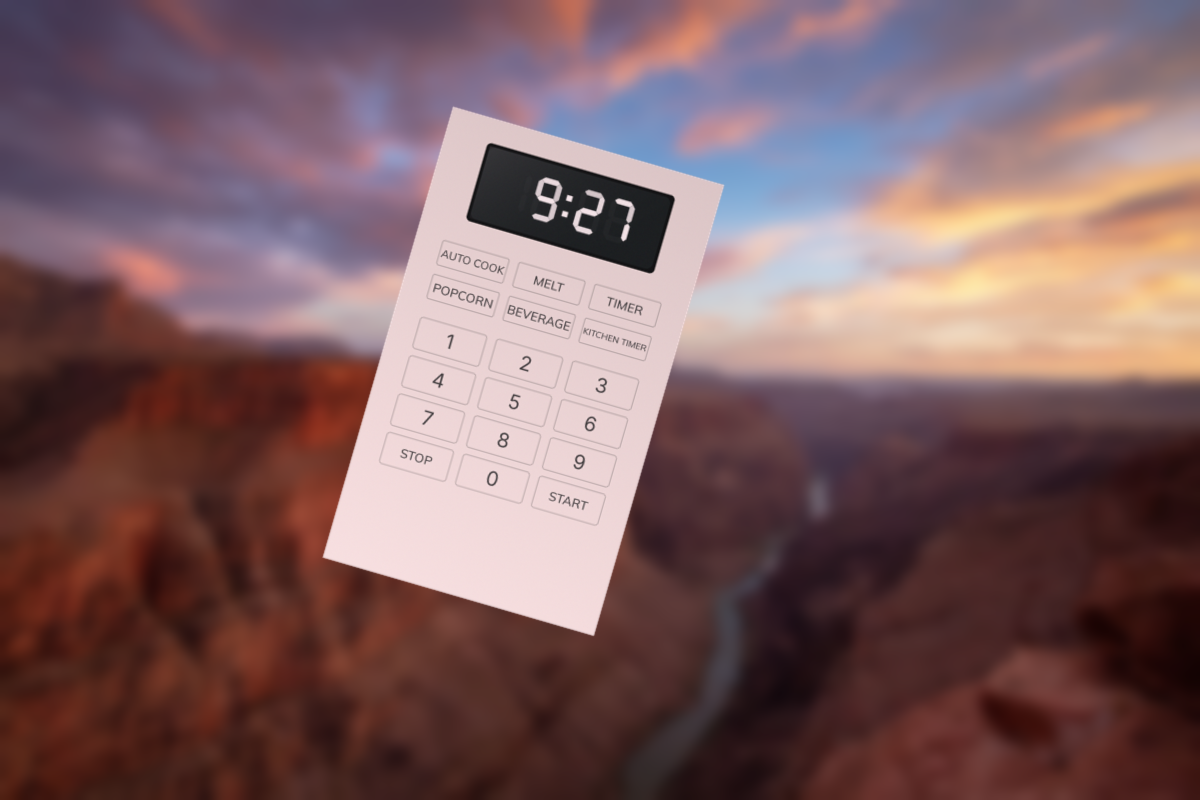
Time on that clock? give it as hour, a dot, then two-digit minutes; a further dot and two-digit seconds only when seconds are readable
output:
9.27
